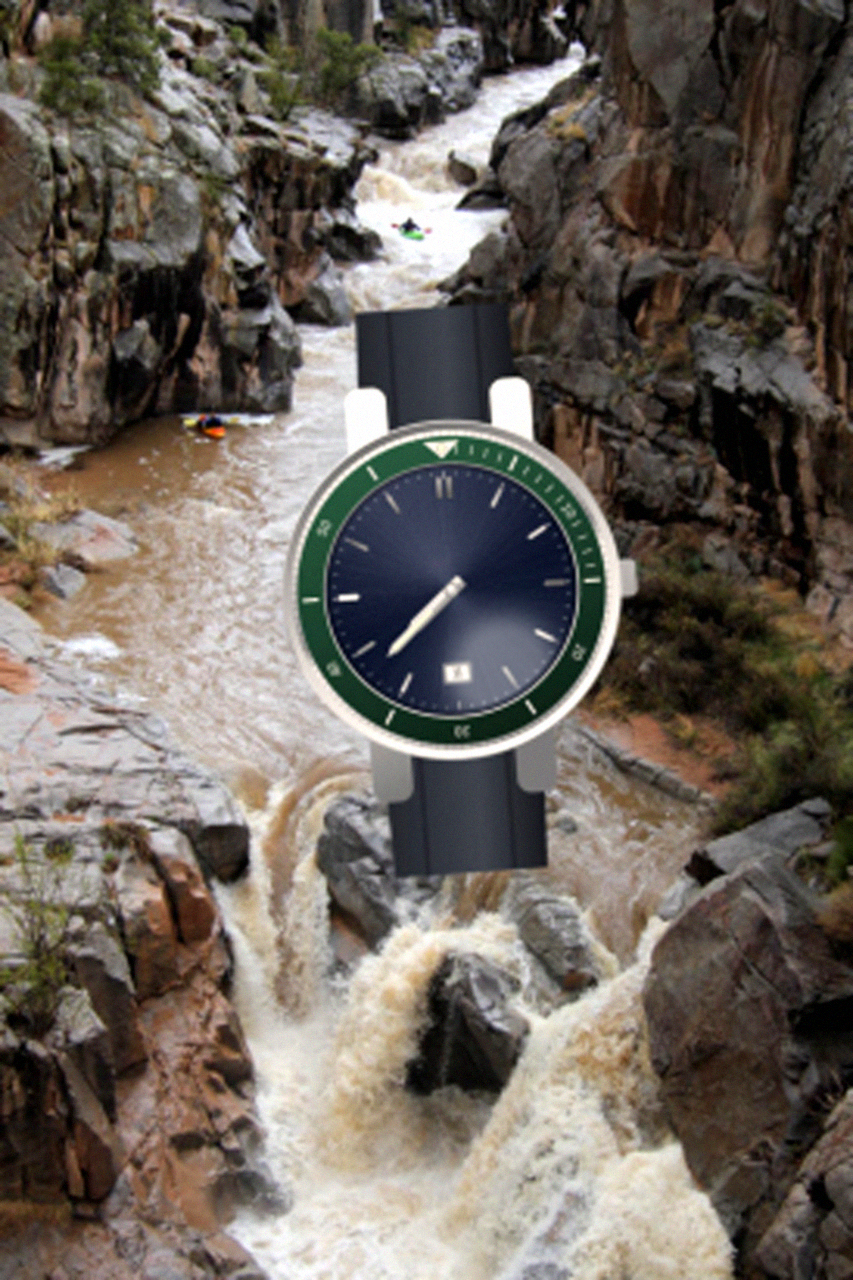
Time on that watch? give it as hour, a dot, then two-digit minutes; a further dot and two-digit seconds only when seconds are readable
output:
7.38
